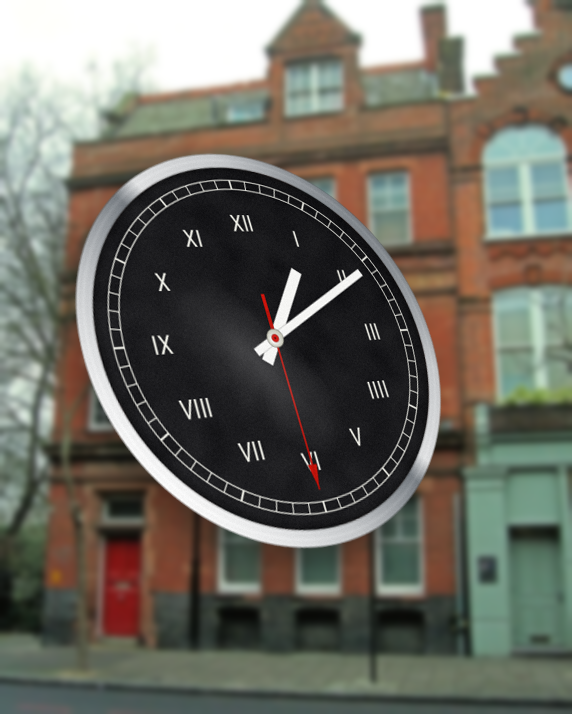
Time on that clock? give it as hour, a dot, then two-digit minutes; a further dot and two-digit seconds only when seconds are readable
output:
1.10.30
